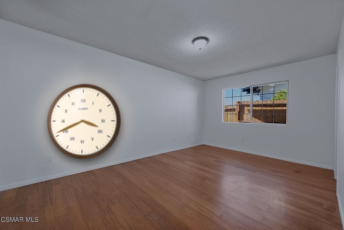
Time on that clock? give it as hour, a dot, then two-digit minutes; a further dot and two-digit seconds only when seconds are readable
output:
3.41
